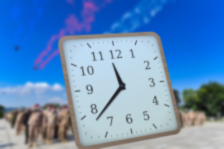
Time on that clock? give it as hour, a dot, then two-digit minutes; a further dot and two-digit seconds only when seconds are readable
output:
11.38
